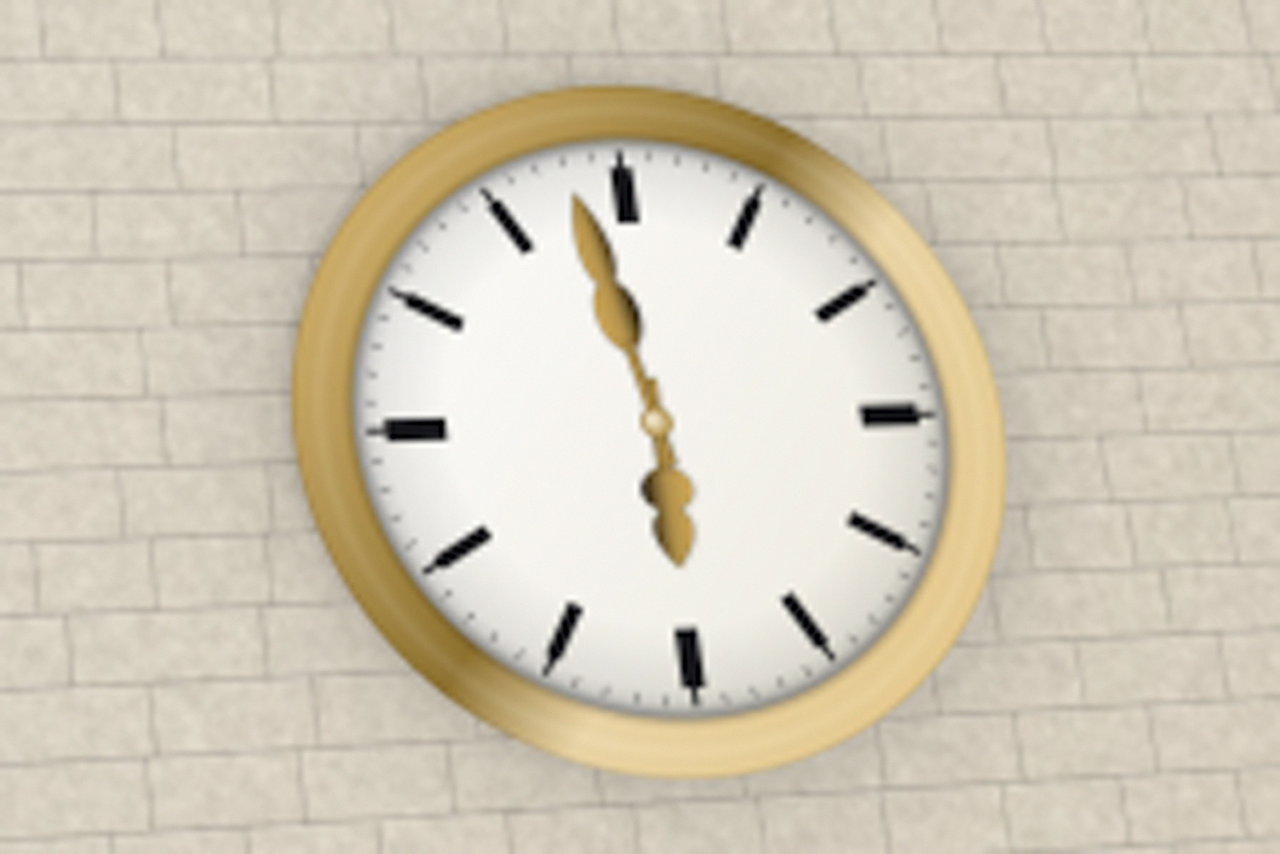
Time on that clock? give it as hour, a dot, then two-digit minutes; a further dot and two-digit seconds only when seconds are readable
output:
5.58
